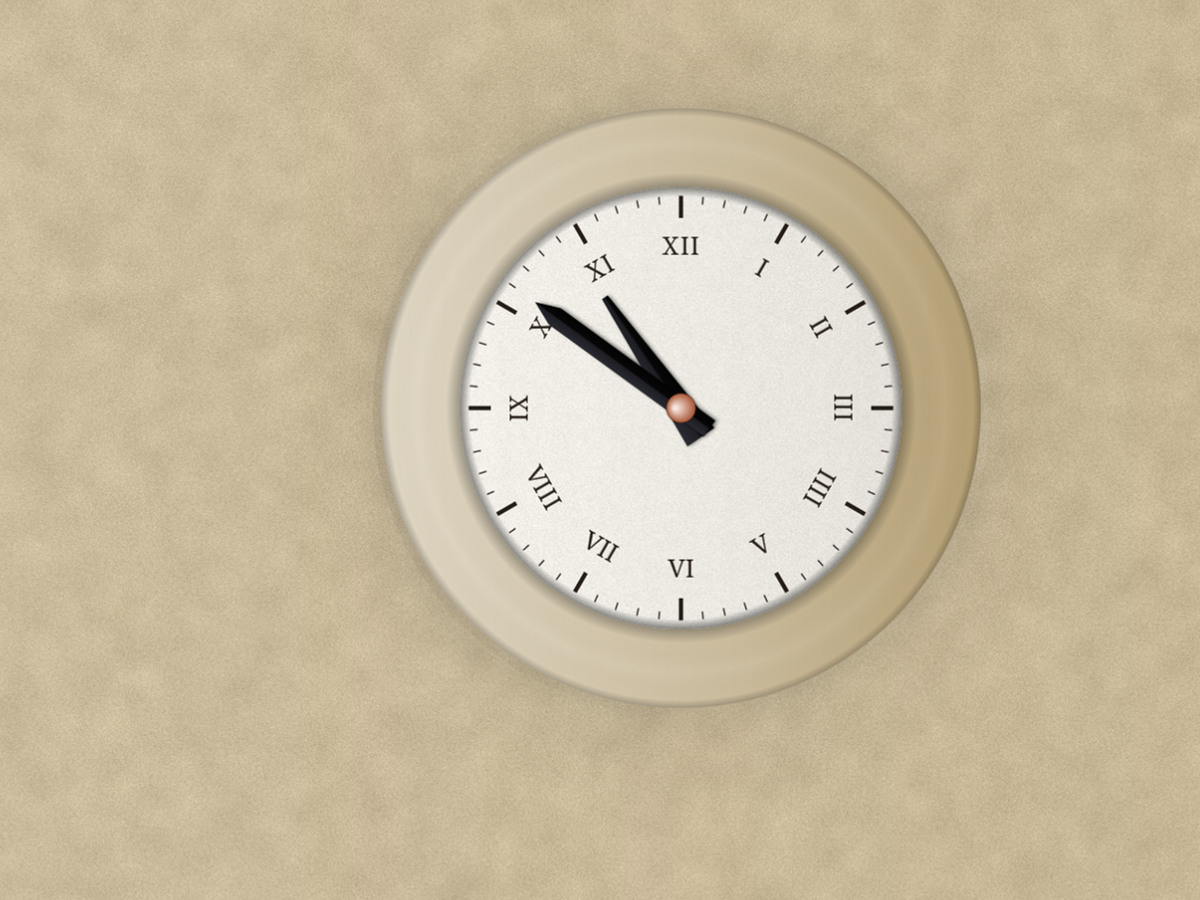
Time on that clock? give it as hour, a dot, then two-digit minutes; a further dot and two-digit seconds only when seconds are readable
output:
10.51
